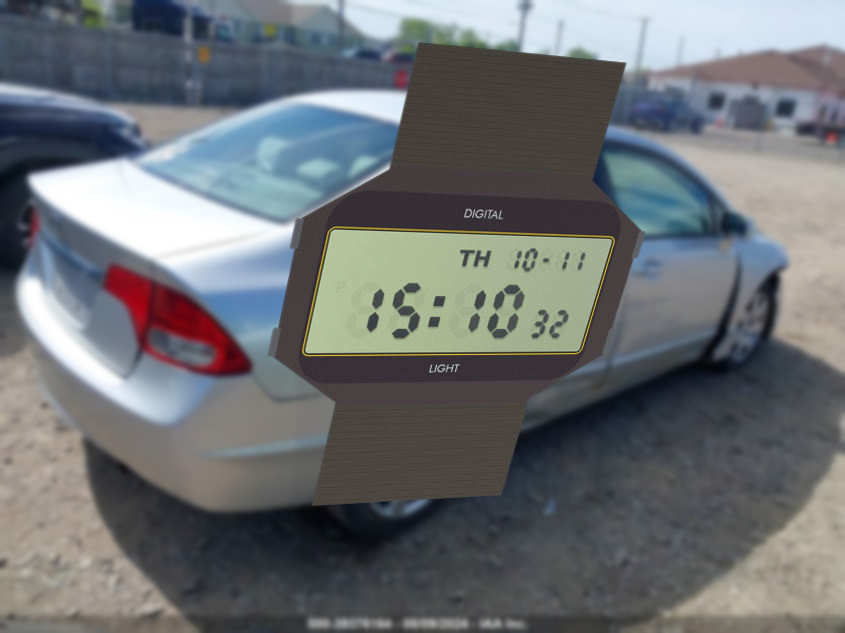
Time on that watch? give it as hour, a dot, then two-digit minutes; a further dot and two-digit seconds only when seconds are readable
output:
15.10.32
